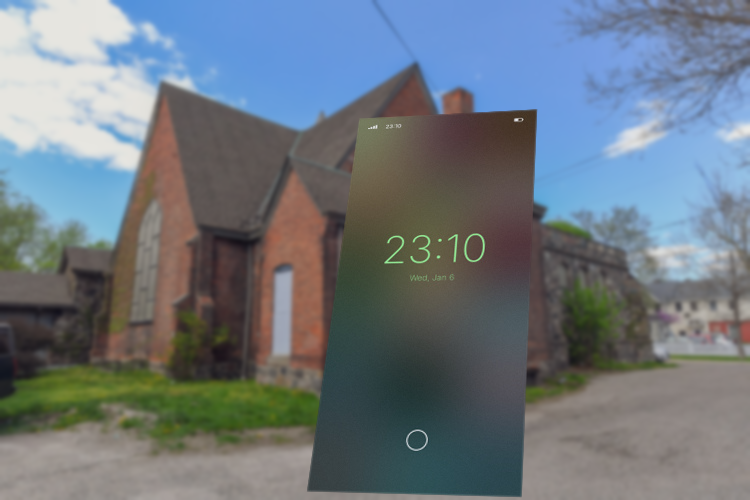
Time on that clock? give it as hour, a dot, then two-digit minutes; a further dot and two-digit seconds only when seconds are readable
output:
23.10
